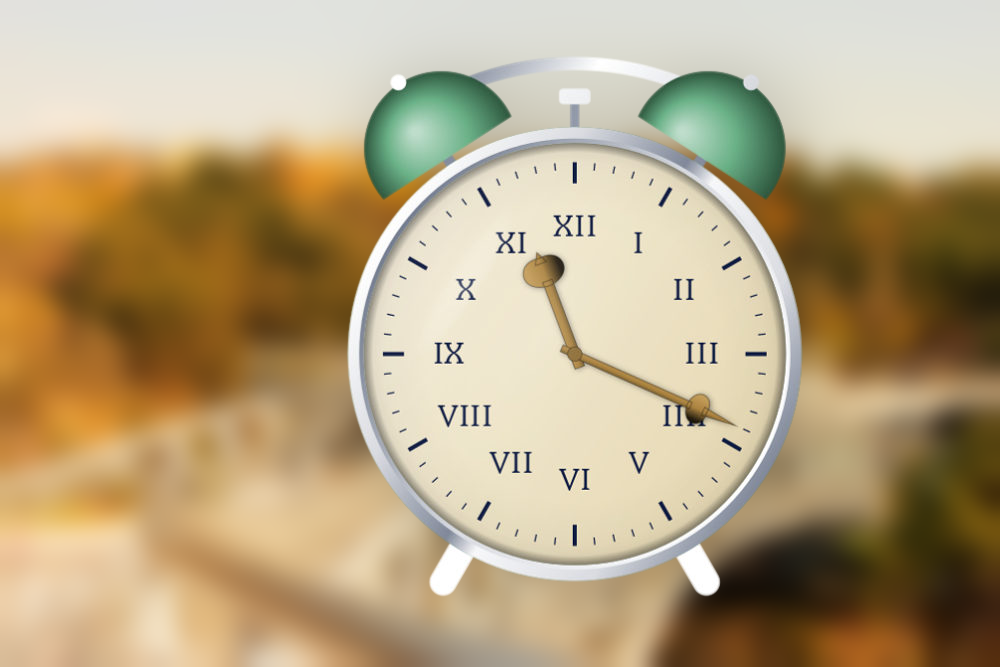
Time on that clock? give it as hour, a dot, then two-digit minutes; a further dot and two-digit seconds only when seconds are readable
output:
11.19
